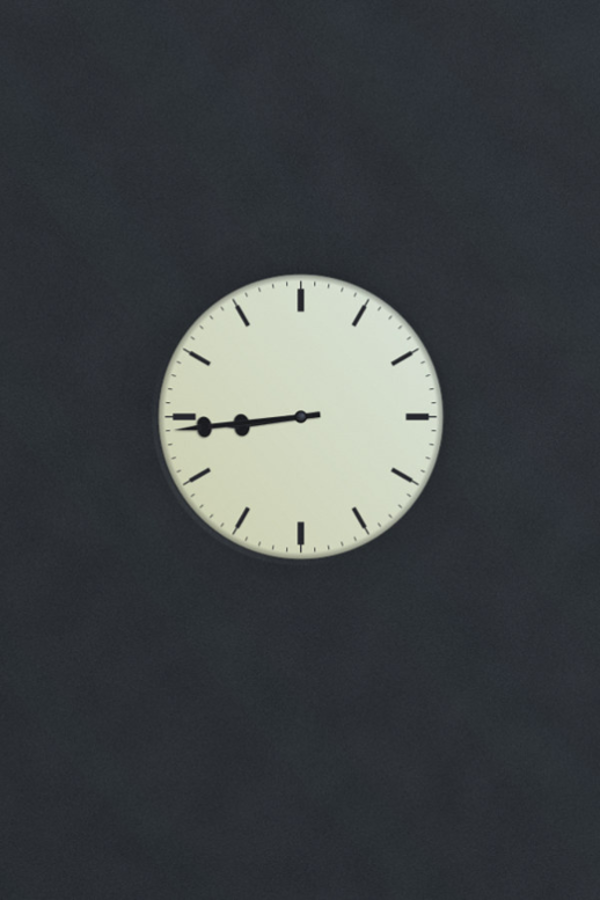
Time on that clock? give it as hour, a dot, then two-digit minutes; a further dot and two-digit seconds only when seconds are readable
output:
8.44
